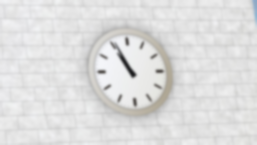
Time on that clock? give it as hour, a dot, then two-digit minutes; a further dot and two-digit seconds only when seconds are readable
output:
10.56
